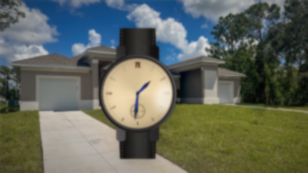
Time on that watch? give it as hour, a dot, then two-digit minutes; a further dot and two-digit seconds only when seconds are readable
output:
1.31
